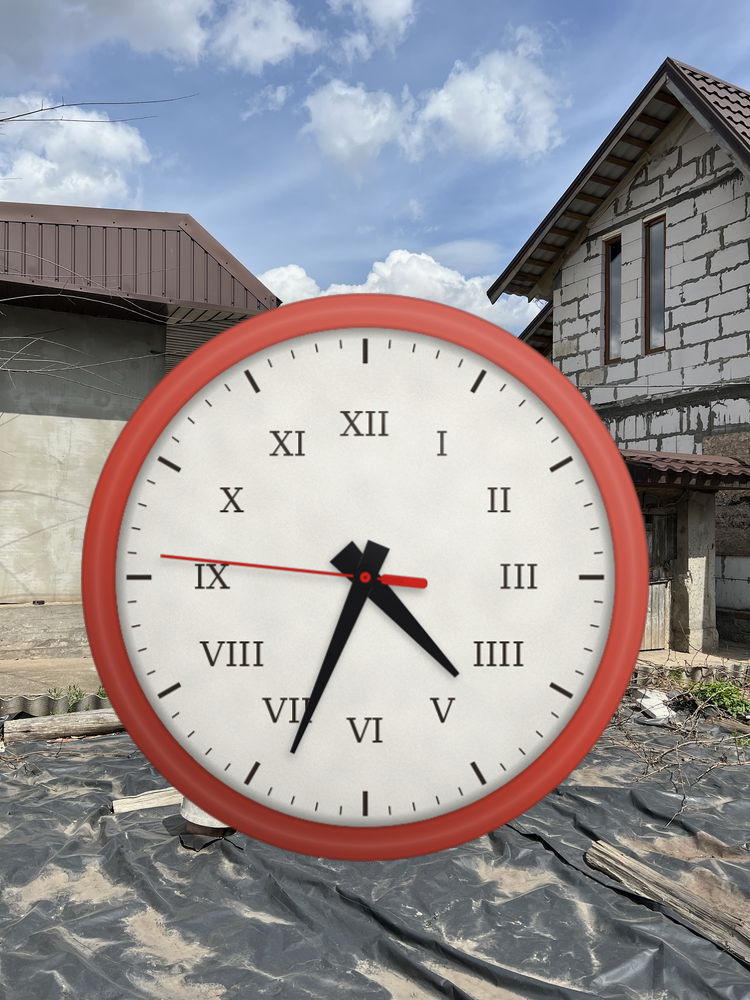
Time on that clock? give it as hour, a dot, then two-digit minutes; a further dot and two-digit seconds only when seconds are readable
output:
4.33.46
